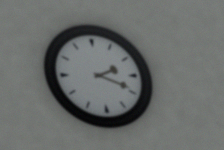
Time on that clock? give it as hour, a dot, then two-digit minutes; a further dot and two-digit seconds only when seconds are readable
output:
2.19
